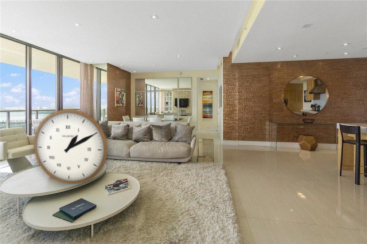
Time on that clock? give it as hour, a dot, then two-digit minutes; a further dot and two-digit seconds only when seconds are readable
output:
1.10
